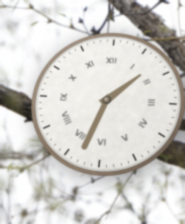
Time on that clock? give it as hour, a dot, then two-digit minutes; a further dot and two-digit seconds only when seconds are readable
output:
1.33
